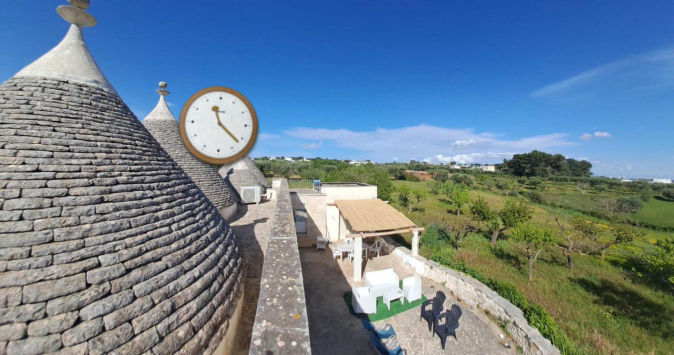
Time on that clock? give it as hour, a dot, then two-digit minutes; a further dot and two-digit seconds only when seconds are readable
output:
11.22
